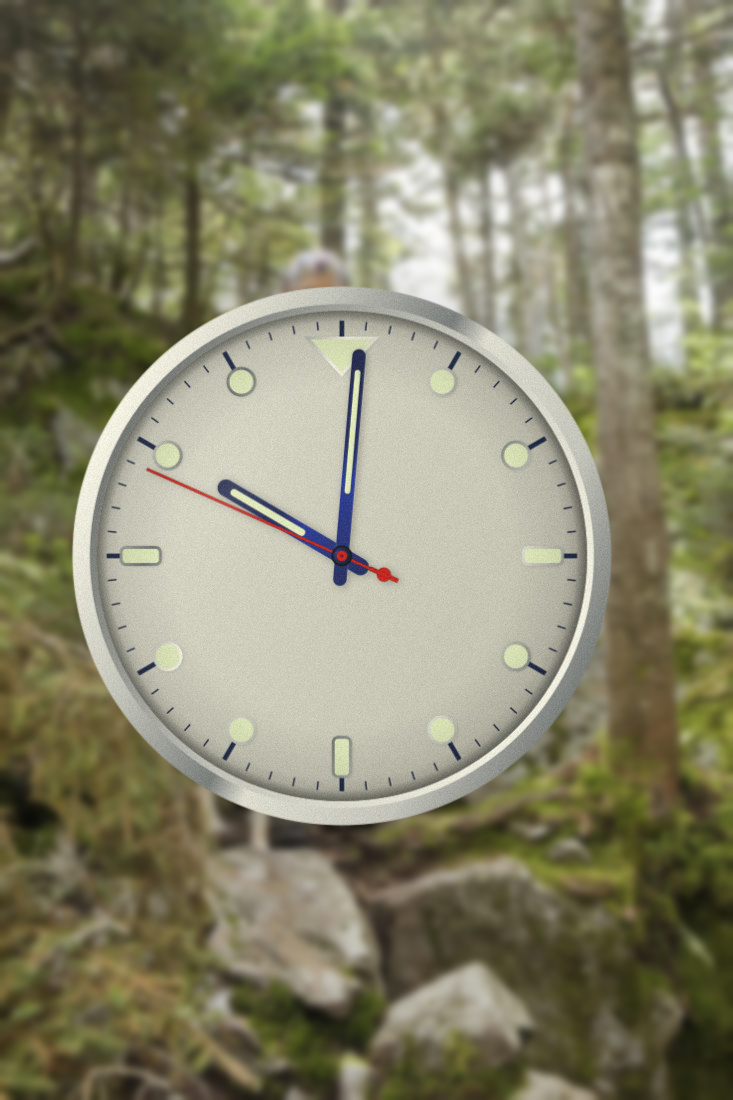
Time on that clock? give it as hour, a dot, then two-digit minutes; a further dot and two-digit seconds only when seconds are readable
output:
10.00.49
